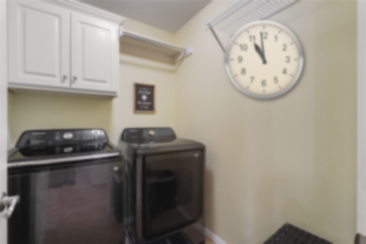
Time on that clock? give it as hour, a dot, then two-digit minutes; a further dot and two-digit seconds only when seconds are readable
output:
10.59
